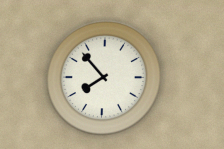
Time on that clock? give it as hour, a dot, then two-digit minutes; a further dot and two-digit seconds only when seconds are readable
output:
7.53
